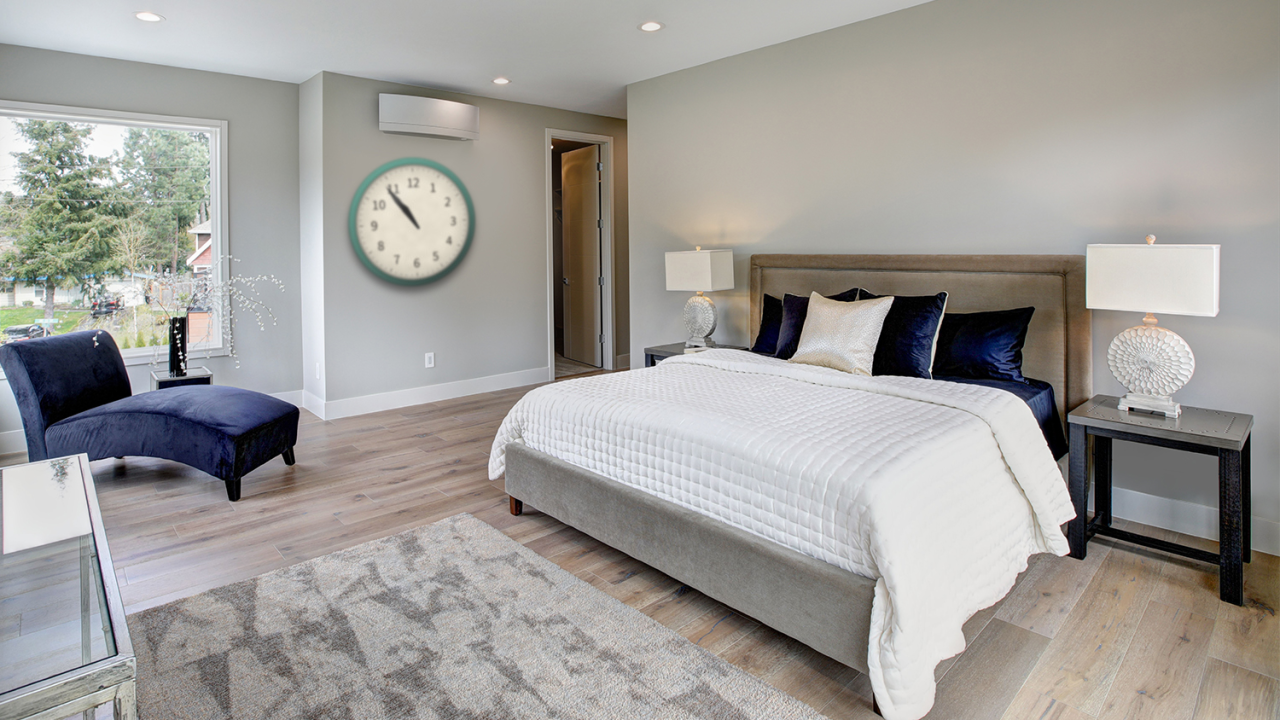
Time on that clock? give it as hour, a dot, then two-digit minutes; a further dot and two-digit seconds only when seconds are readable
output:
10.54
